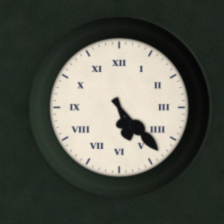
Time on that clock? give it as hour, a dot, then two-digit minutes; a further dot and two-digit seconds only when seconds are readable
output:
5.23
